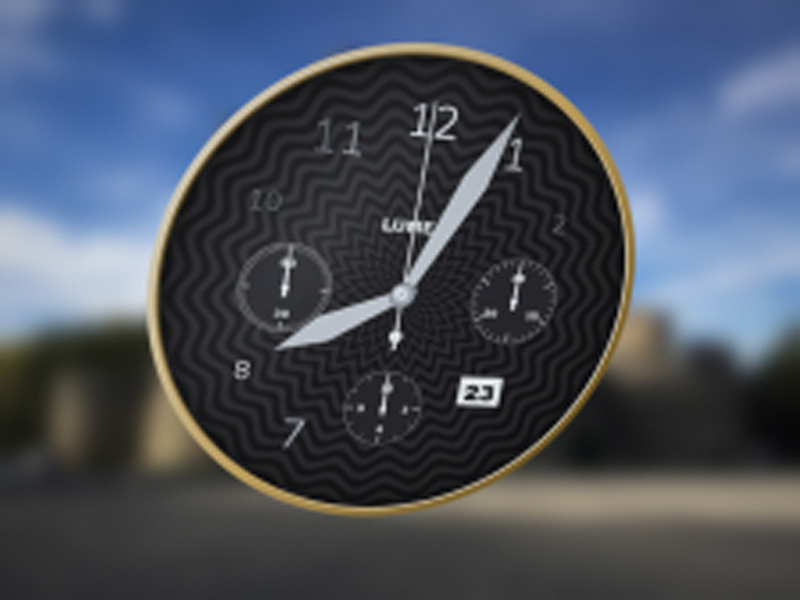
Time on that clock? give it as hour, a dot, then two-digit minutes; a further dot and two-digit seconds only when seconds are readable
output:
8.04
